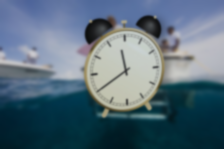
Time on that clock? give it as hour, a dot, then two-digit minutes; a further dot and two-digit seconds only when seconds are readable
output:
11.40
